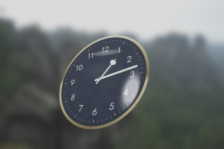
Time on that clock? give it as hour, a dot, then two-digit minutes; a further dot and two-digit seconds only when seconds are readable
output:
1.13
